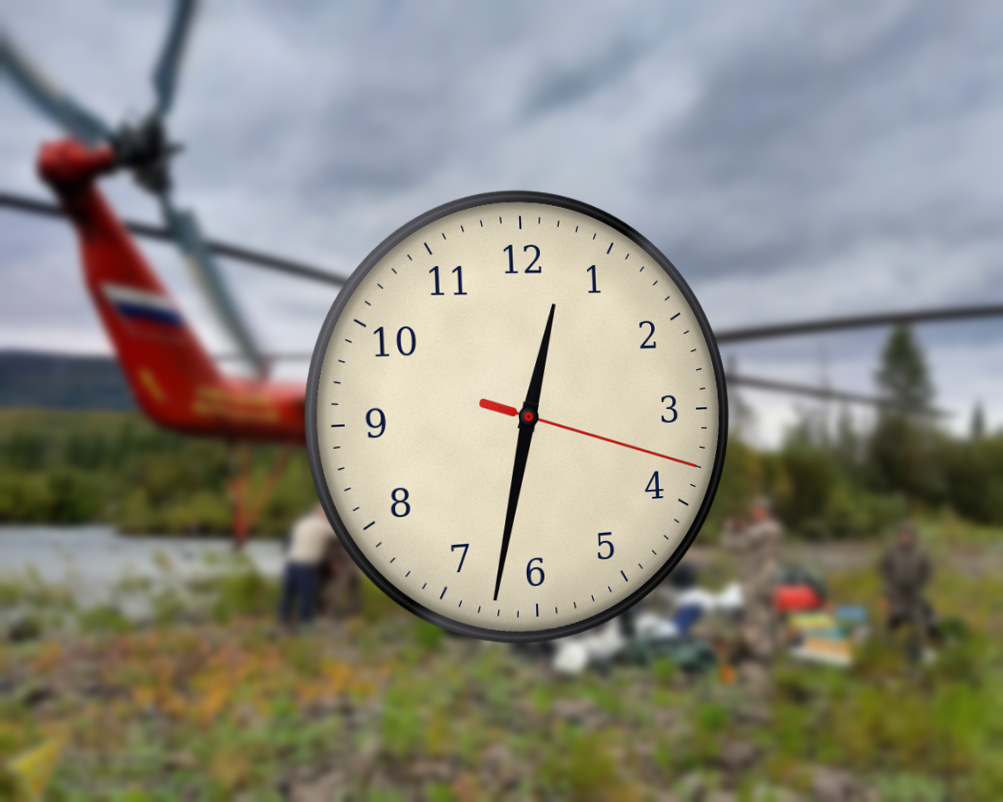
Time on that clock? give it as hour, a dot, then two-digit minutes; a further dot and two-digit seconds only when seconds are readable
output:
12.32.18
